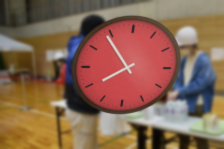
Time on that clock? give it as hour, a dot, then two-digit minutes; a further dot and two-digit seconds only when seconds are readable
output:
7.54
